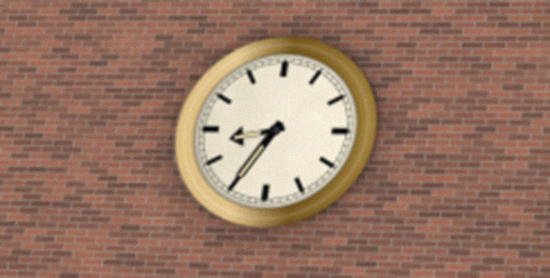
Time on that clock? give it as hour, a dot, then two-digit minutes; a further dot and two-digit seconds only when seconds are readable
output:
8.35
